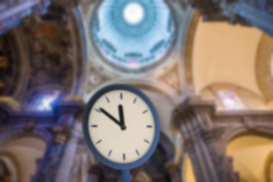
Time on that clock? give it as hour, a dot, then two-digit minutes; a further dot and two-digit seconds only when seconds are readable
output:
11.51
